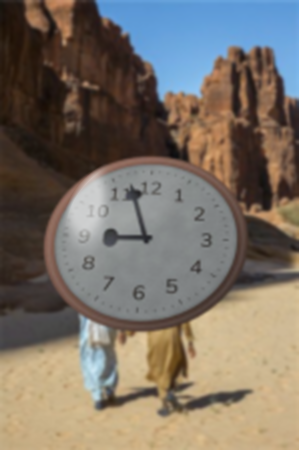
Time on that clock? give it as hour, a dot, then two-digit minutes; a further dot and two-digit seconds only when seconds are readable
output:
8.57
